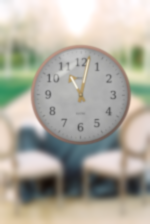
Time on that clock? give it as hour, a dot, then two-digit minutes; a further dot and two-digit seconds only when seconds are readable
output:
11.02
